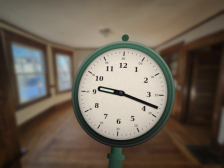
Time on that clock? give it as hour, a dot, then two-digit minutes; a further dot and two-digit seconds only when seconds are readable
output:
9.18
